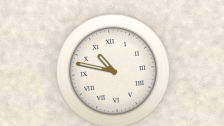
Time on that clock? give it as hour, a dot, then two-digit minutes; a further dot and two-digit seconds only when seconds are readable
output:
10.48
